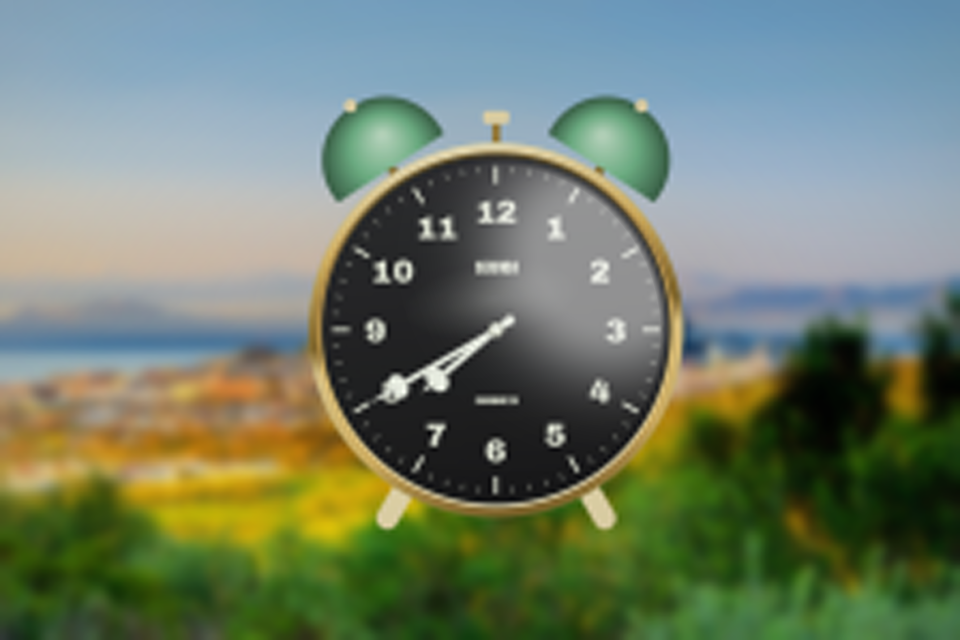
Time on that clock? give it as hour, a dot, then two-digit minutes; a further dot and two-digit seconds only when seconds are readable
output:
7.40
